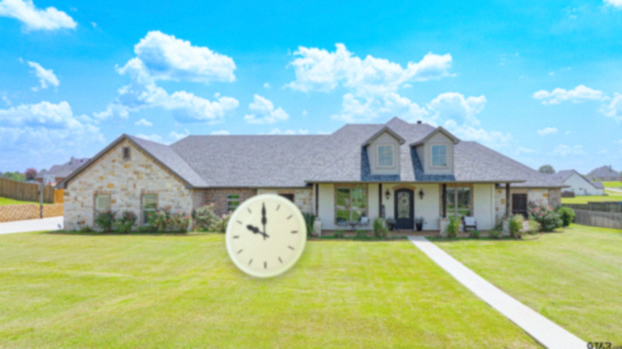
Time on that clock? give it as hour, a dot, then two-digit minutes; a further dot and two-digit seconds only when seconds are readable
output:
10.00
